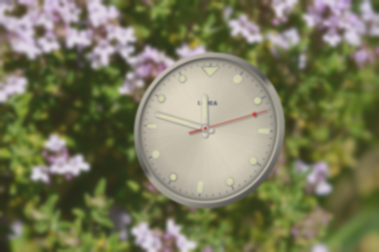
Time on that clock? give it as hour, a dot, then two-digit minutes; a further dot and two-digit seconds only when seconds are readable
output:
11.47.12
